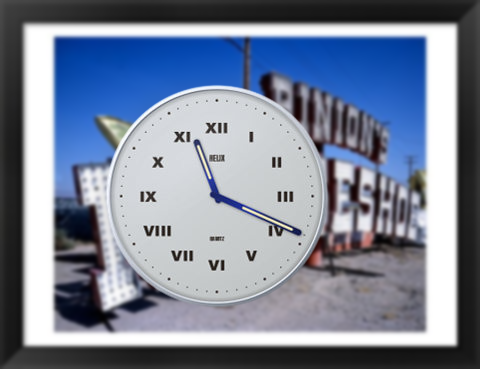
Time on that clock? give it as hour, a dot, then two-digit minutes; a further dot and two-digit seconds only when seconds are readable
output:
11.19
